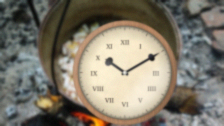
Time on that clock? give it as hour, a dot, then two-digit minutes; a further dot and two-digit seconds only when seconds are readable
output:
10.10
